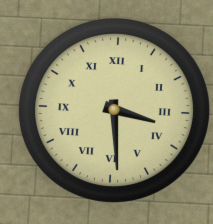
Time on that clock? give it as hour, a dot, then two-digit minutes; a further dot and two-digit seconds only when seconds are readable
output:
3.29
